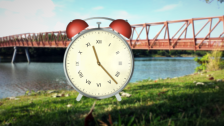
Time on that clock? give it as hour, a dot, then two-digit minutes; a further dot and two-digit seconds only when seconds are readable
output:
11.23
